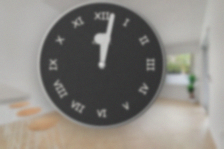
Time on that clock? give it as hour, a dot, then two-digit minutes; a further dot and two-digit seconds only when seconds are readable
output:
12.02
